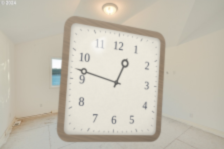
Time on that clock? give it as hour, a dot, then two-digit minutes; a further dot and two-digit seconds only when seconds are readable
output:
12.47
